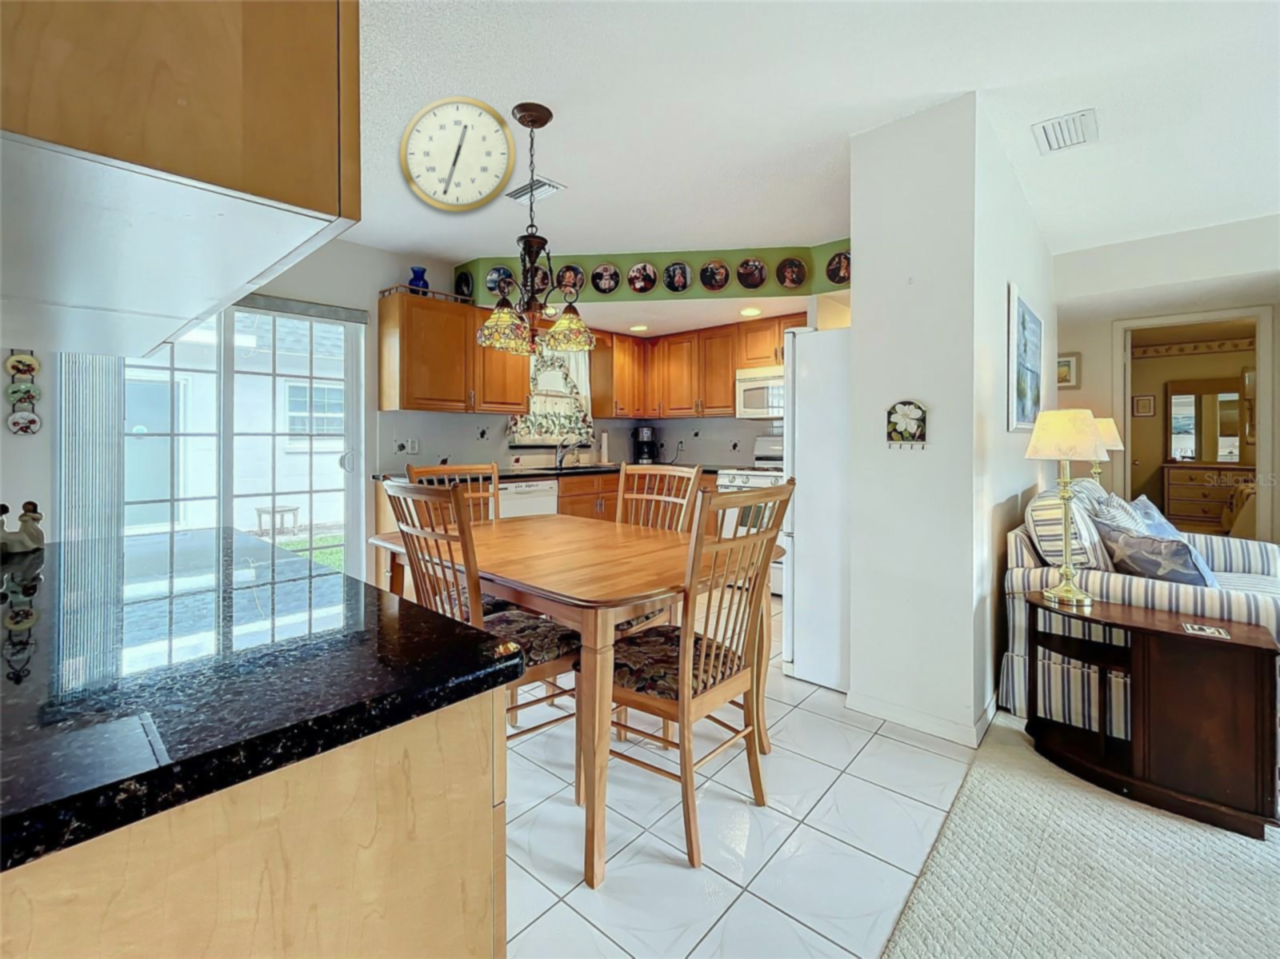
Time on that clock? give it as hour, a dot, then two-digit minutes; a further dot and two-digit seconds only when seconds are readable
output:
12.33
